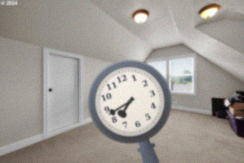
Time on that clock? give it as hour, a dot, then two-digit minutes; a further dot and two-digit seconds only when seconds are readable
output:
7.43
